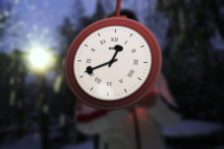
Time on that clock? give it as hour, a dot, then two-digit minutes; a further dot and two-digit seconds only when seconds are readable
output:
12.41
